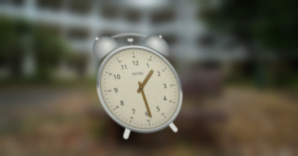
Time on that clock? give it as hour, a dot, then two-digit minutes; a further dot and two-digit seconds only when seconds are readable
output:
1.29
